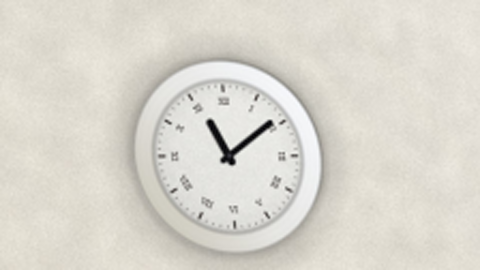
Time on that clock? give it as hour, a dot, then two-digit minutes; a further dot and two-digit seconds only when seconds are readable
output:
11.09
